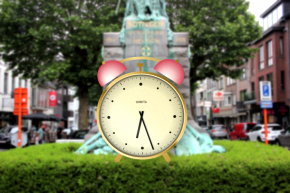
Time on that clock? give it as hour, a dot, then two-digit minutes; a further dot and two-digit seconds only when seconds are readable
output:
6.27
